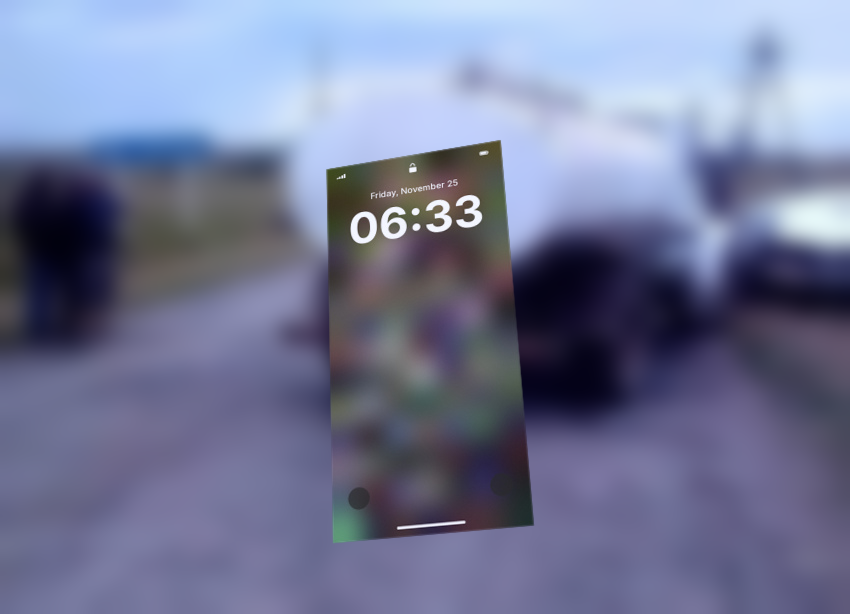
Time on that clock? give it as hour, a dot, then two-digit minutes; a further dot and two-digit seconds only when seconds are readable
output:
6.33
